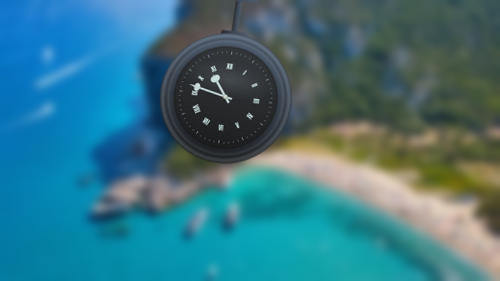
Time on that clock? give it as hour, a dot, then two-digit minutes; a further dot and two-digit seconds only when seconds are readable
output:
10.47
